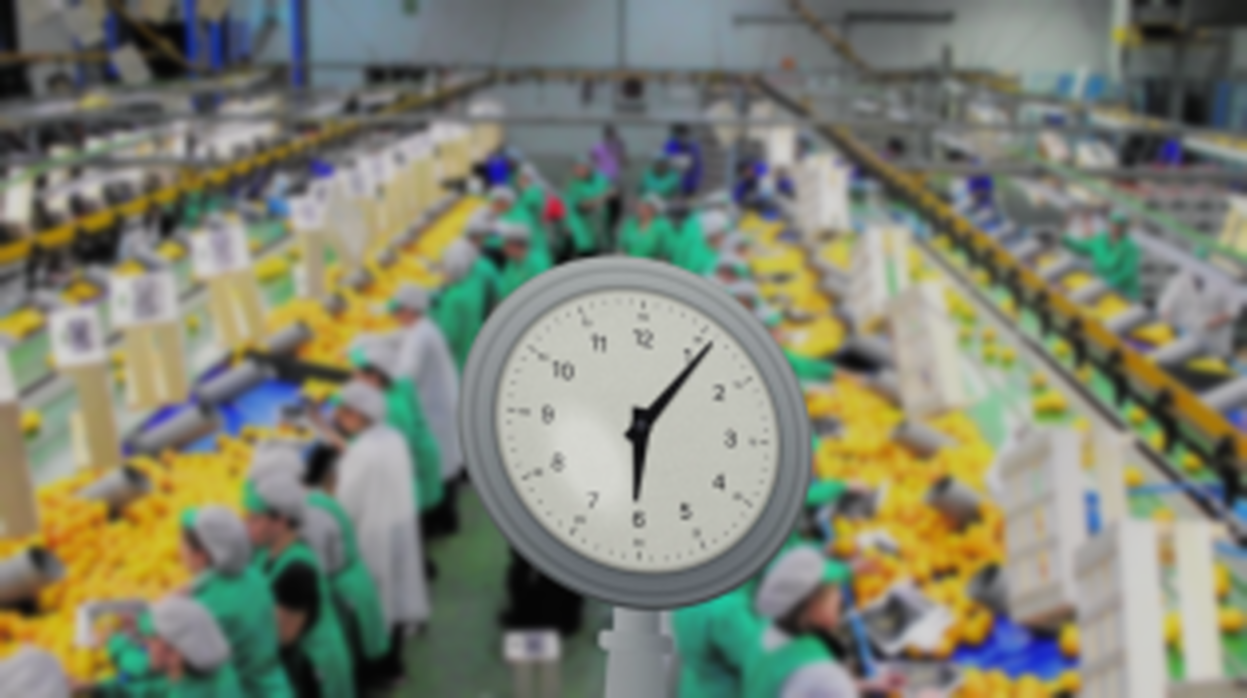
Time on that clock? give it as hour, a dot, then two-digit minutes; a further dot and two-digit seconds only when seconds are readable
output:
6.06
